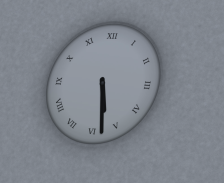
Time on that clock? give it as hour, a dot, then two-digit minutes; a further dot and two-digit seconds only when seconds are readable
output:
5.28
